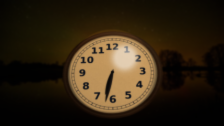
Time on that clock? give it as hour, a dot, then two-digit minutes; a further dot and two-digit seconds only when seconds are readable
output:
6.32
